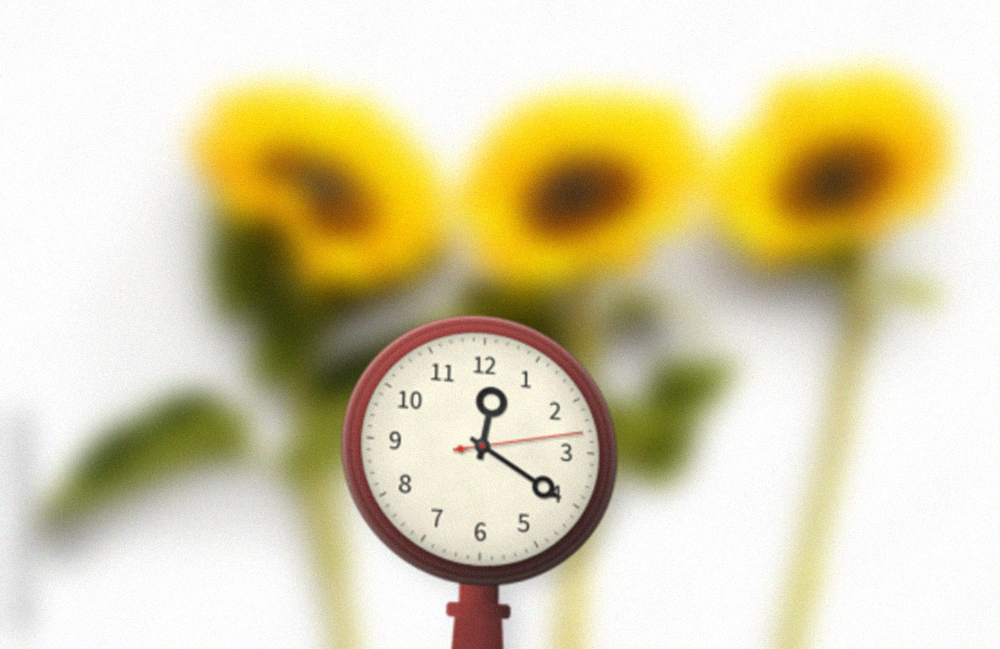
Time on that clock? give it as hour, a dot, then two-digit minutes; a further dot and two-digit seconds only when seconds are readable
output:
12.20.13
